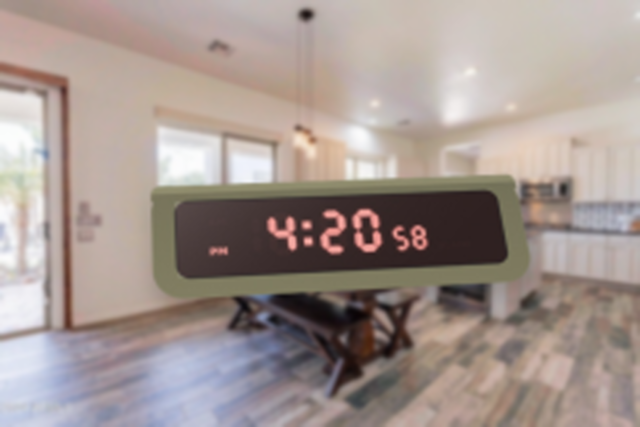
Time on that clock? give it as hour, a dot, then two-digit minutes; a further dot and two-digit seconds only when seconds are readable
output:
4.20.58
